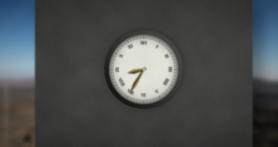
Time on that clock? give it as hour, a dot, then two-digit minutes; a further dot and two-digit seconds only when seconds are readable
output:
8.35
